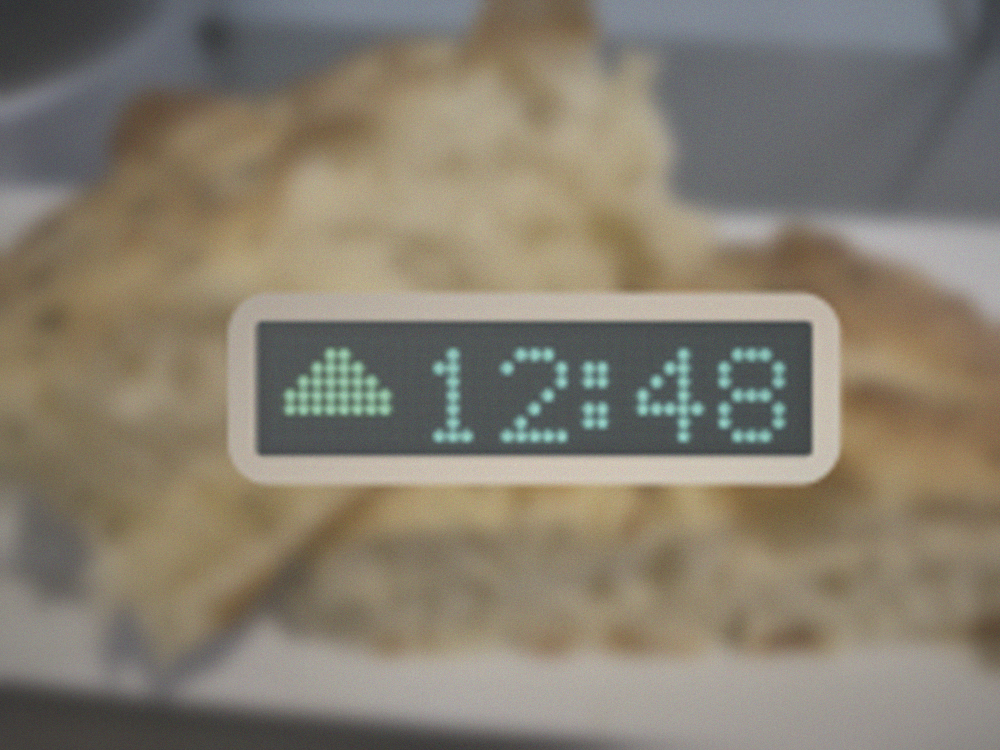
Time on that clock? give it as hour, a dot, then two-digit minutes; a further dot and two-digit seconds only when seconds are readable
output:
12.48
